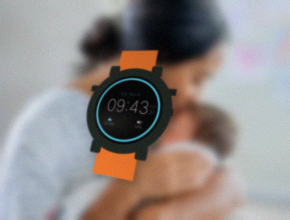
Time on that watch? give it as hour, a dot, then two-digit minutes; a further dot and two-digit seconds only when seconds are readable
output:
9.43
